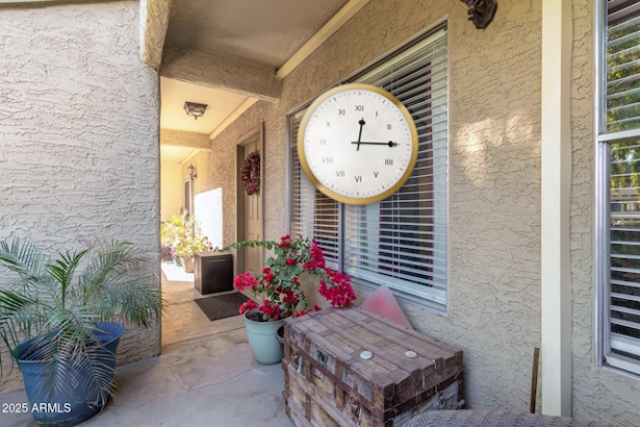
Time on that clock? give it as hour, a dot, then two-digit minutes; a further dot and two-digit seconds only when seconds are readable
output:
12.15
